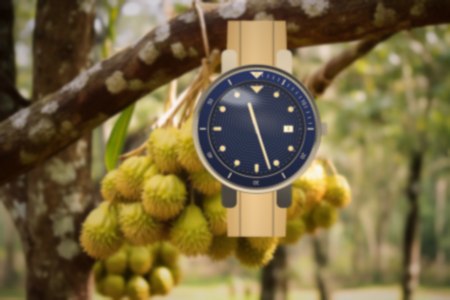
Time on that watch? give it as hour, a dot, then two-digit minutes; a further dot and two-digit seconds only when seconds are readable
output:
11.27
